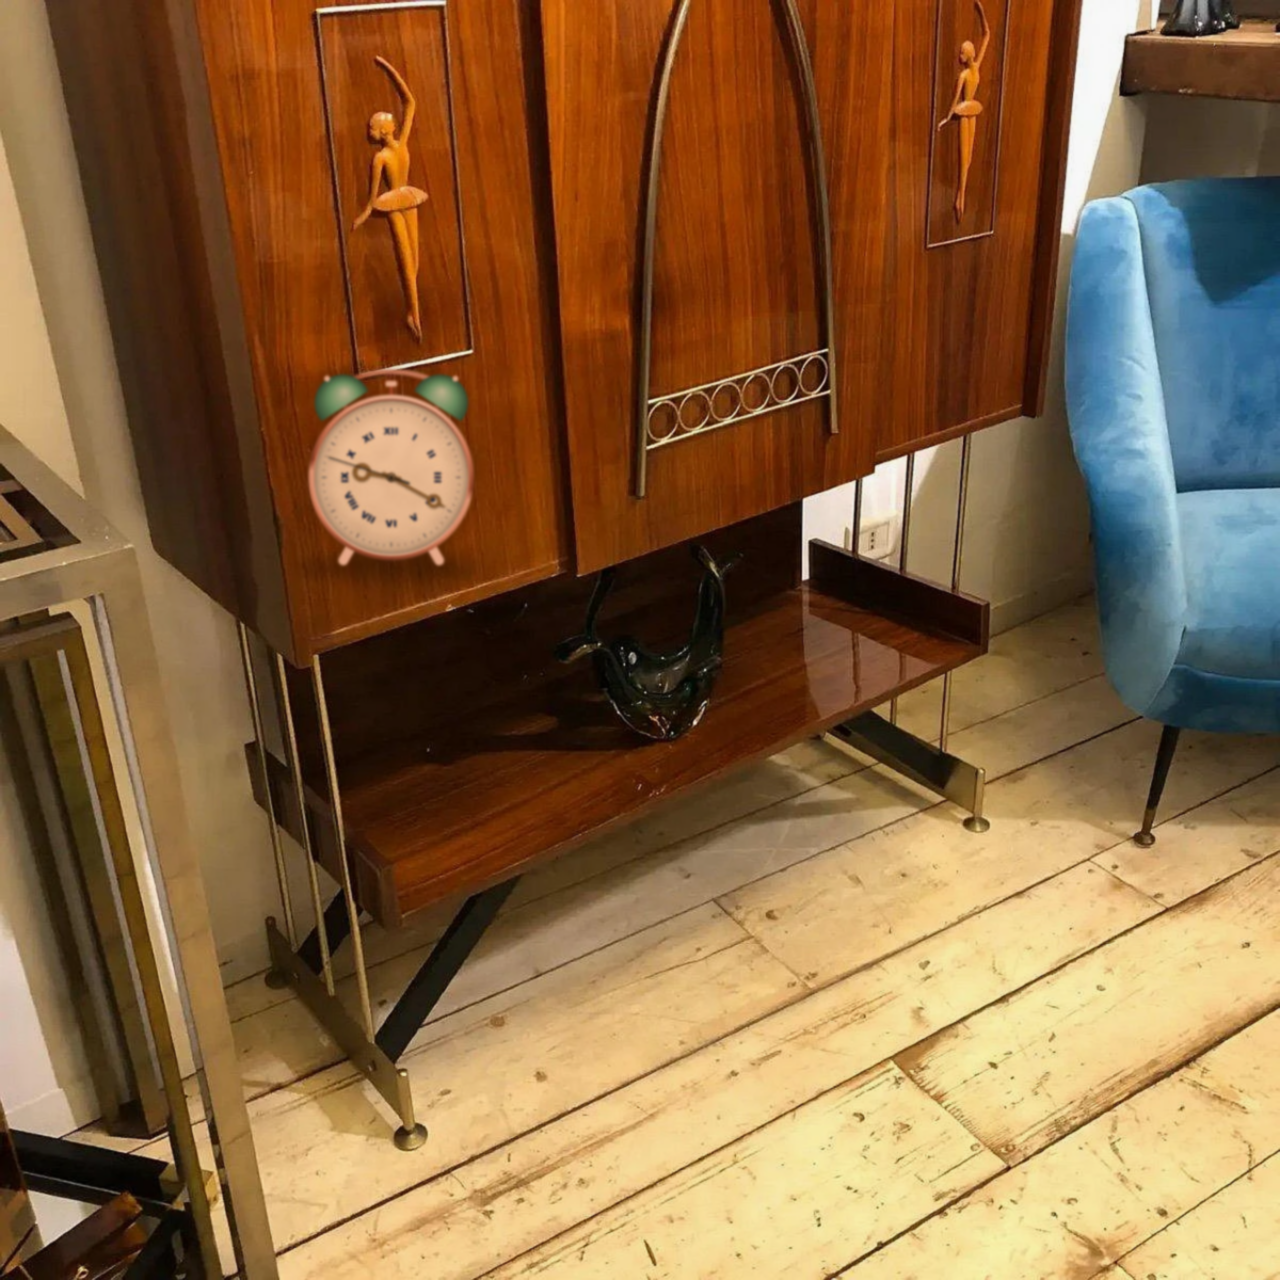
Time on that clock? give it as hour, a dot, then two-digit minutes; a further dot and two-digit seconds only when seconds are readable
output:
9.19.48
